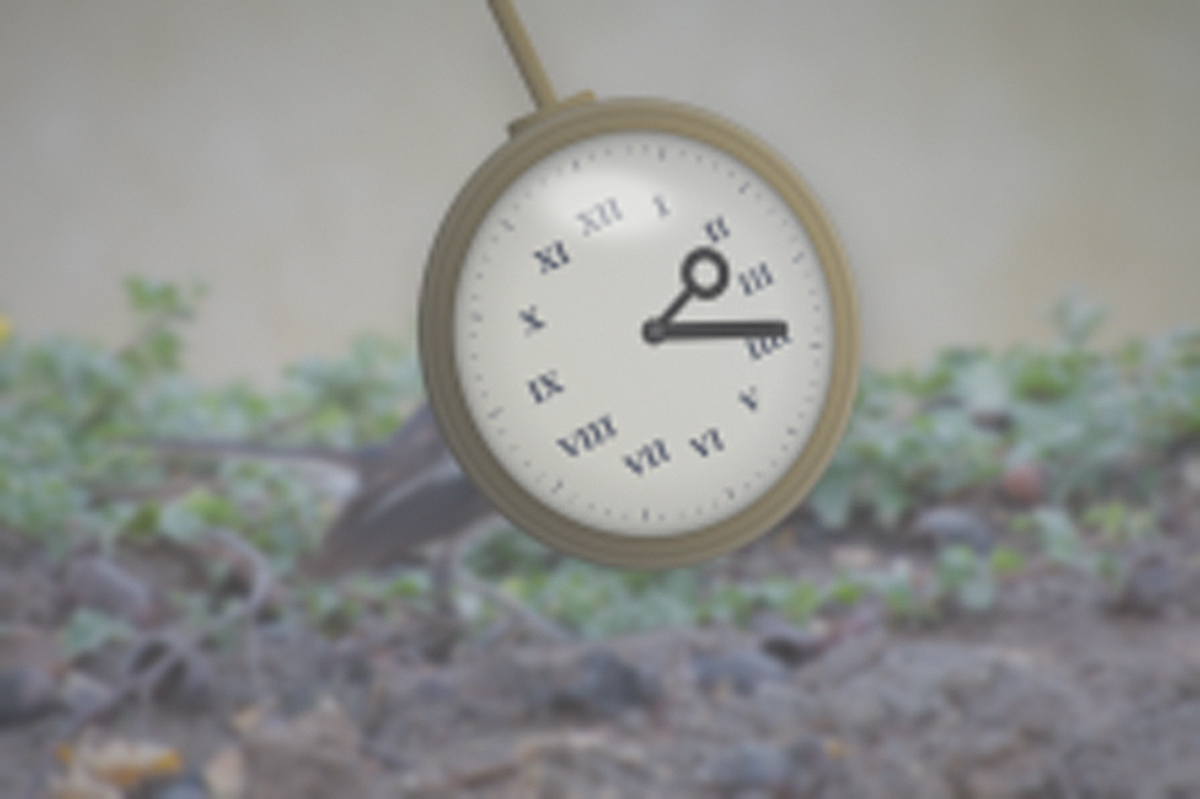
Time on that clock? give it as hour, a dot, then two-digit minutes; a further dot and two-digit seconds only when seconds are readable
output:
2.19
